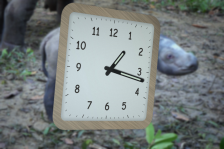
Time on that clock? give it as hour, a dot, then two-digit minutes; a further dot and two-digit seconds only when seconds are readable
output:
1.17
